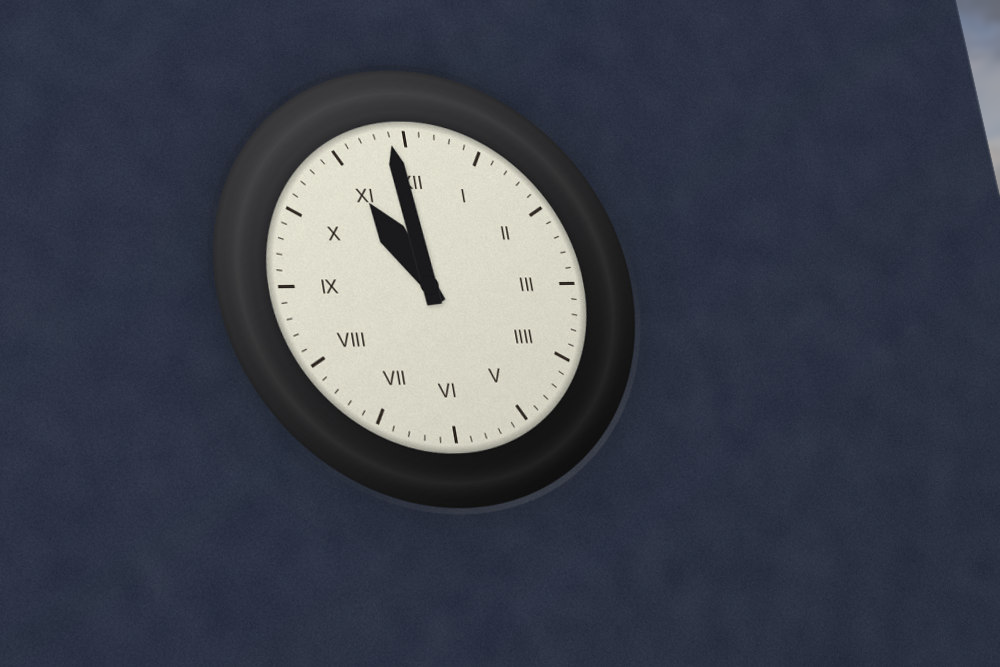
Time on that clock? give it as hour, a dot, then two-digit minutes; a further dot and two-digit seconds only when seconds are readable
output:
10.59
